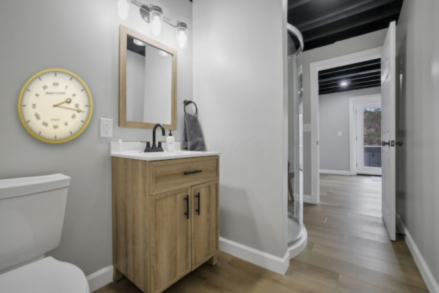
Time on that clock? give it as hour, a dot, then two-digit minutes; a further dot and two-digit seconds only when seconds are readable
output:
2.17
